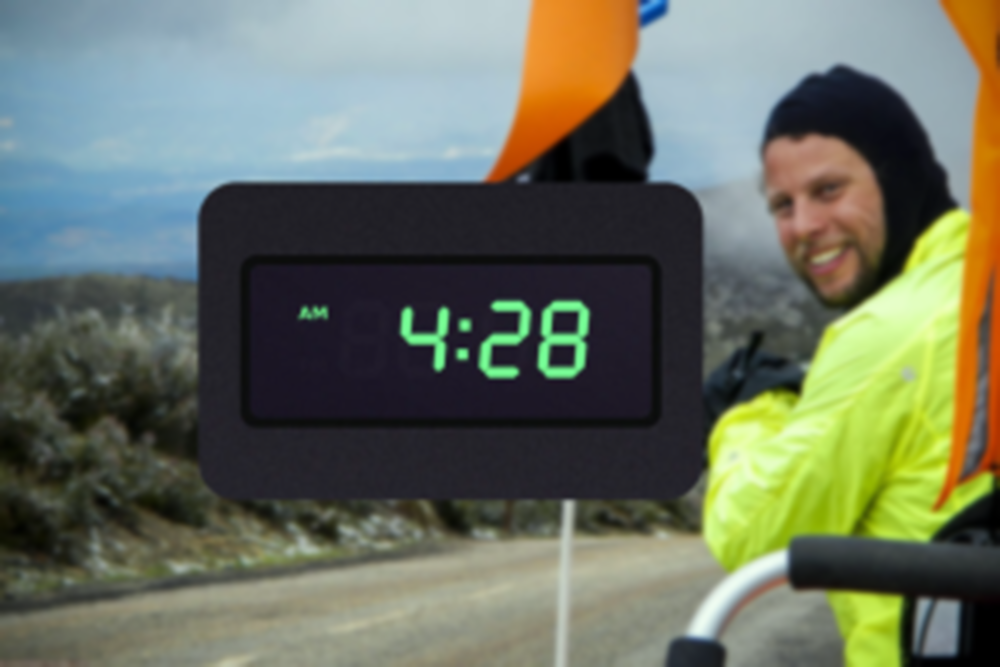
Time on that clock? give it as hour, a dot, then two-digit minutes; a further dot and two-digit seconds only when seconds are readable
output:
4.28
